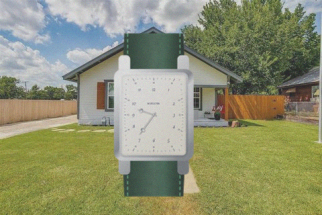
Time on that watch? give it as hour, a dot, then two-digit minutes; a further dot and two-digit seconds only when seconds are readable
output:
9.36
